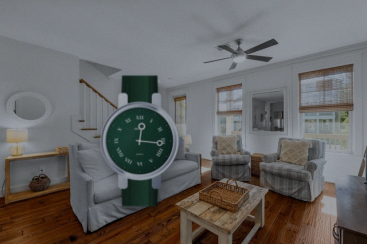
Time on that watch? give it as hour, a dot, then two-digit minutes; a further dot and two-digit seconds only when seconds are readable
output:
12.16
